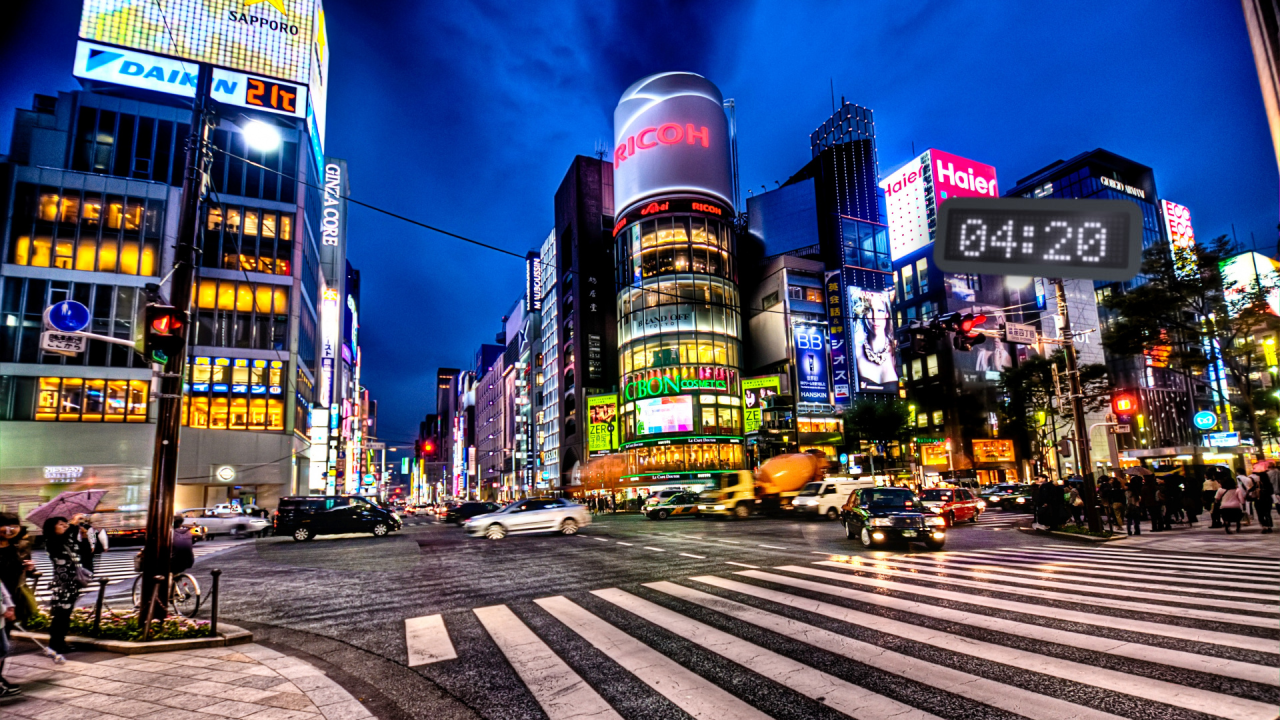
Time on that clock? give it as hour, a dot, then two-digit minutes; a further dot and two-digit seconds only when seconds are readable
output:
4.20
